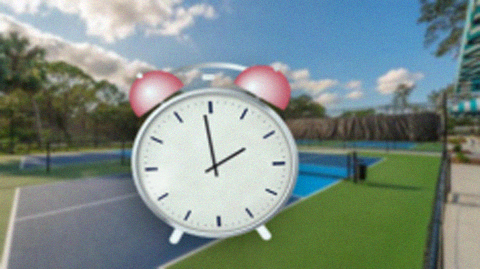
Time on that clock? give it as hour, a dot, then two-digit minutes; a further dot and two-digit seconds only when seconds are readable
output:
1.59
